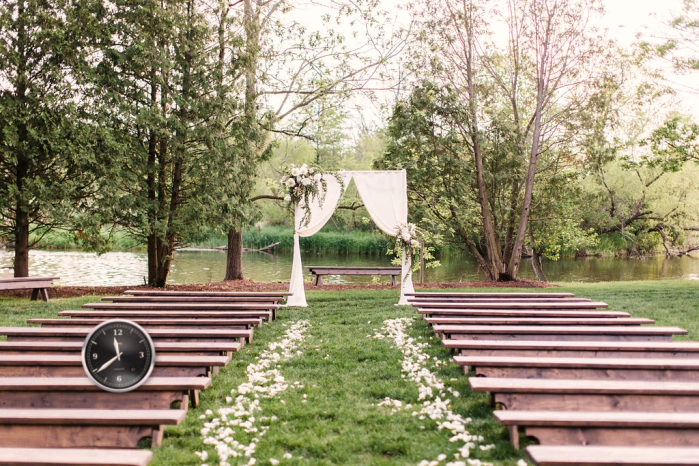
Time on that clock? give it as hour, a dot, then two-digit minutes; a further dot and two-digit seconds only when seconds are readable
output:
11.39
